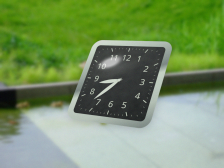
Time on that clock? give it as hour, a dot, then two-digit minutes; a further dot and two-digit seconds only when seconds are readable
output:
8.37
